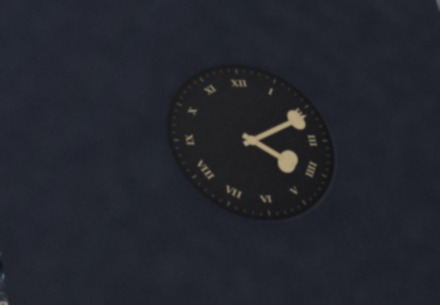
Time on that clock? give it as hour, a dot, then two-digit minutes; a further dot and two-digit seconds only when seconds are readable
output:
4.11
